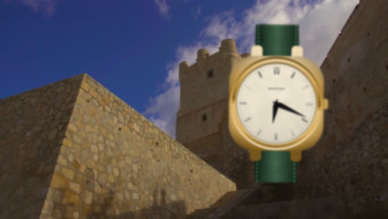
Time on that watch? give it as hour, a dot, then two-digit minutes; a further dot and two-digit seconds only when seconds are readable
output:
6.19
